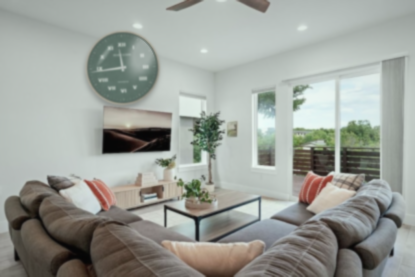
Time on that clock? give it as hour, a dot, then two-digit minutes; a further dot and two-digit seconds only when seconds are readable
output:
11.44
